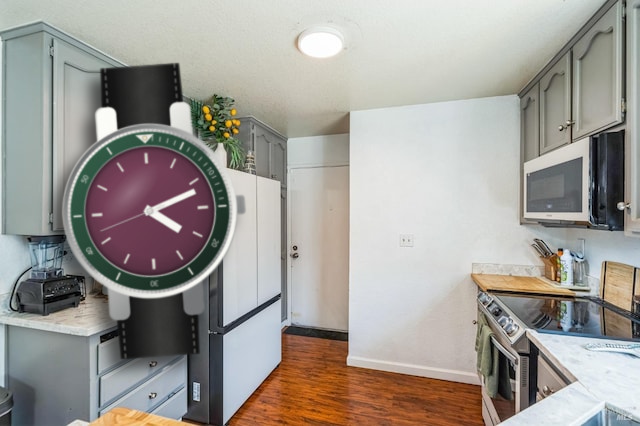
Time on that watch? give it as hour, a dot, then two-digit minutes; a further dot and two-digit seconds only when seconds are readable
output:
4.11.42
